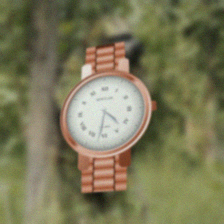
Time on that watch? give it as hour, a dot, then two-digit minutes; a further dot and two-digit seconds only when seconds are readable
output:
4.32
